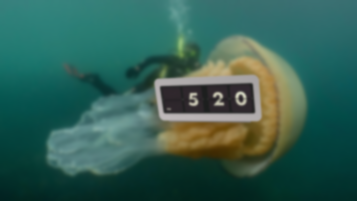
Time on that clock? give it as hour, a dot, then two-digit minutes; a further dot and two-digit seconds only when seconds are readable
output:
5.20
